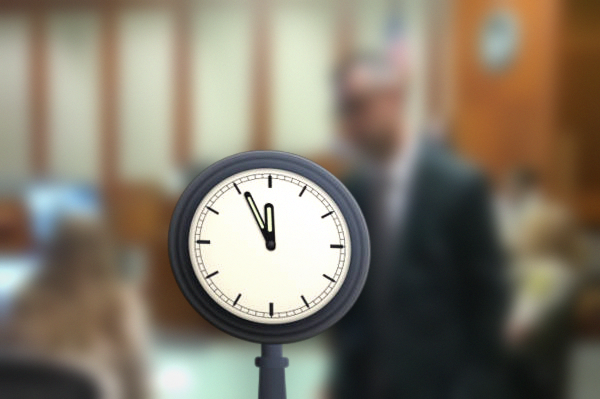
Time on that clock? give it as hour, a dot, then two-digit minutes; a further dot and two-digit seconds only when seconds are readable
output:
11.56
